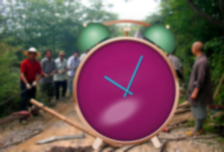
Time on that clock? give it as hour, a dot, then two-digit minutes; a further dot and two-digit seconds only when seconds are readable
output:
10.04
